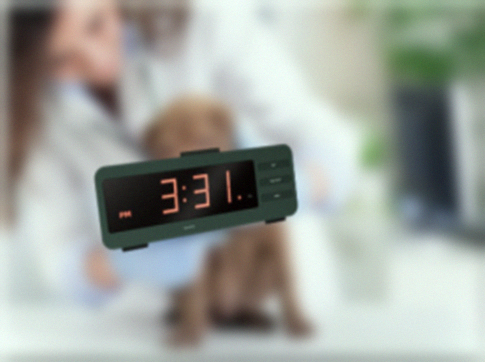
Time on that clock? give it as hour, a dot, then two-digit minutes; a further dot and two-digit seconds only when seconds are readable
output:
3.31
